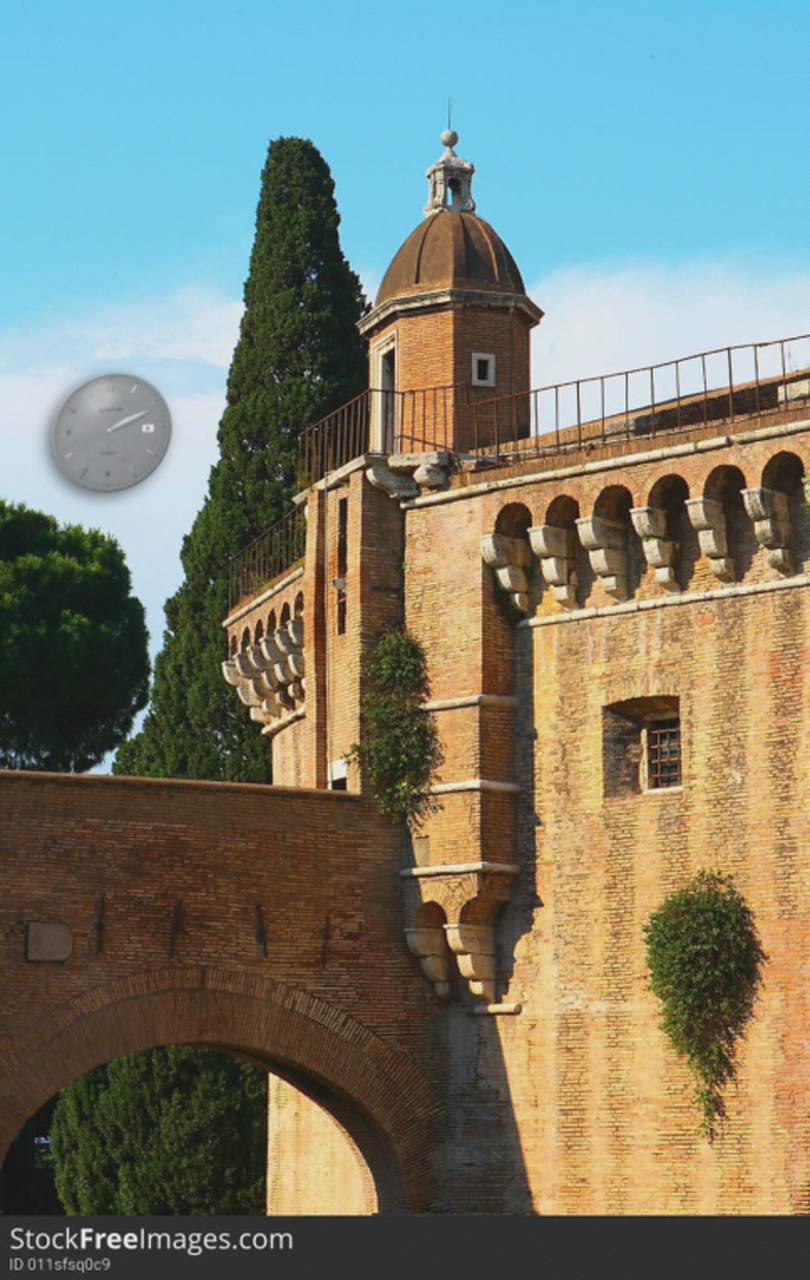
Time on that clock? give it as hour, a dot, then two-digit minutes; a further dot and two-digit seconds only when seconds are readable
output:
2.11
